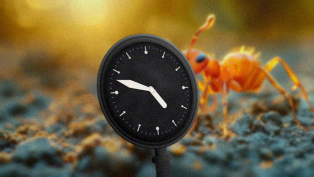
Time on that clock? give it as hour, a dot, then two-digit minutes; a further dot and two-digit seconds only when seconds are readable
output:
4.48
